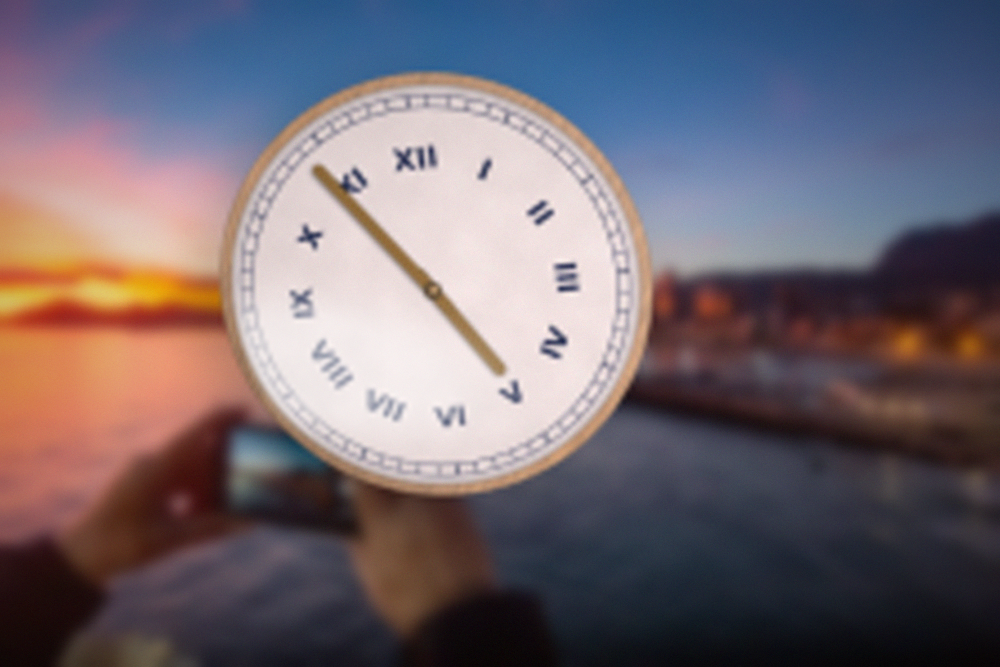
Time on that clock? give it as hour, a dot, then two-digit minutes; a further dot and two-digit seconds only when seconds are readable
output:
4.54
